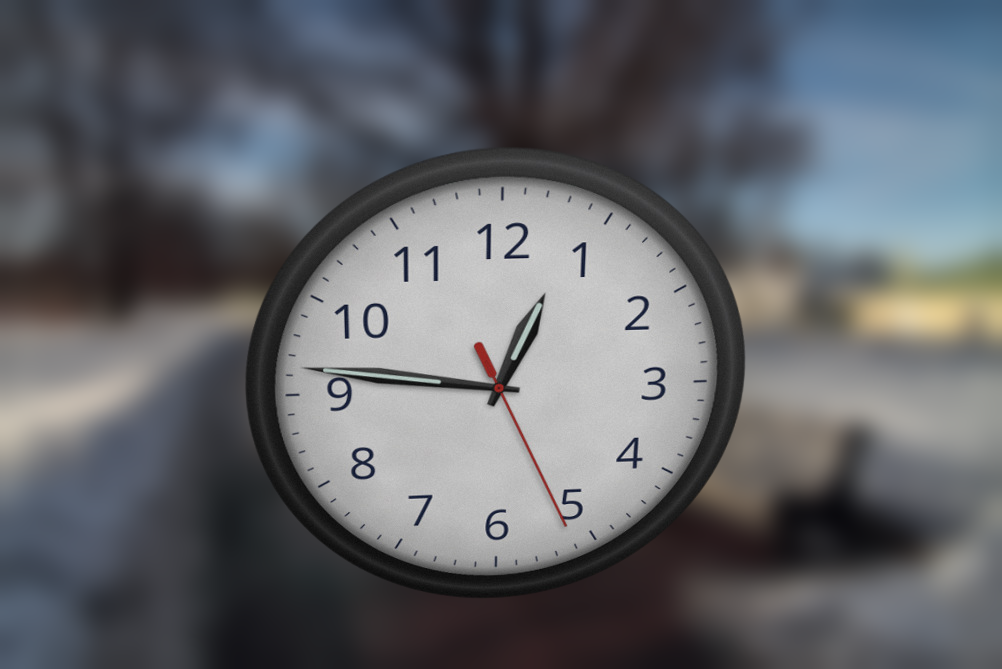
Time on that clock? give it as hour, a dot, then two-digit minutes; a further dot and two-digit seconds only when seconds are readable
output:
12.46.26
